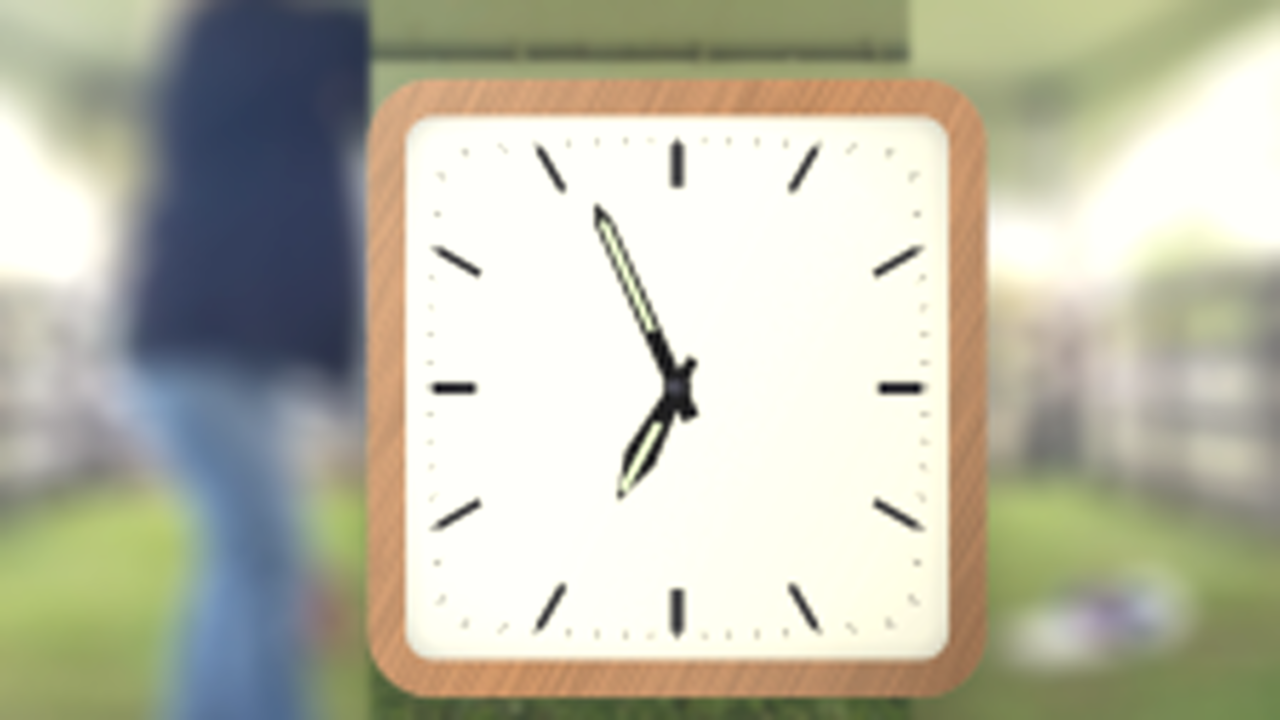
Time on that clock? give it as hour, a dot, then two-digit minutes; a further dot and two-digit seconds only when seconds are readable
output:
6.56
